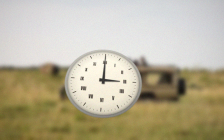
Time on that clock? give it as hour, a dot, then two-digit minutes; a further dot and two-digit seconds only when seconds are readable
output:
3.00
